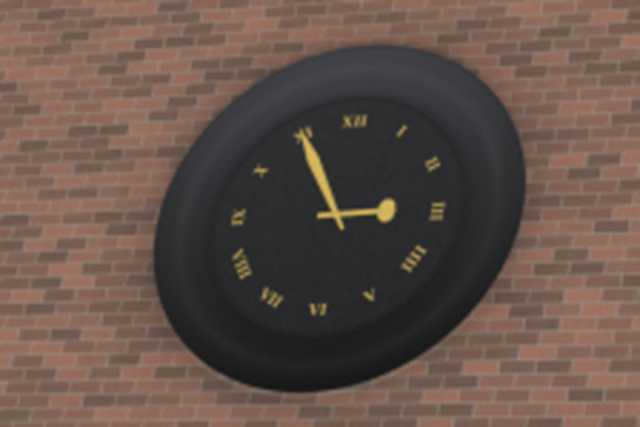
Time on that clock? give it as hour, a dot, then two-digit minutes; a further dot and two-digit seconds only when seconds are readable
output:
2.55
